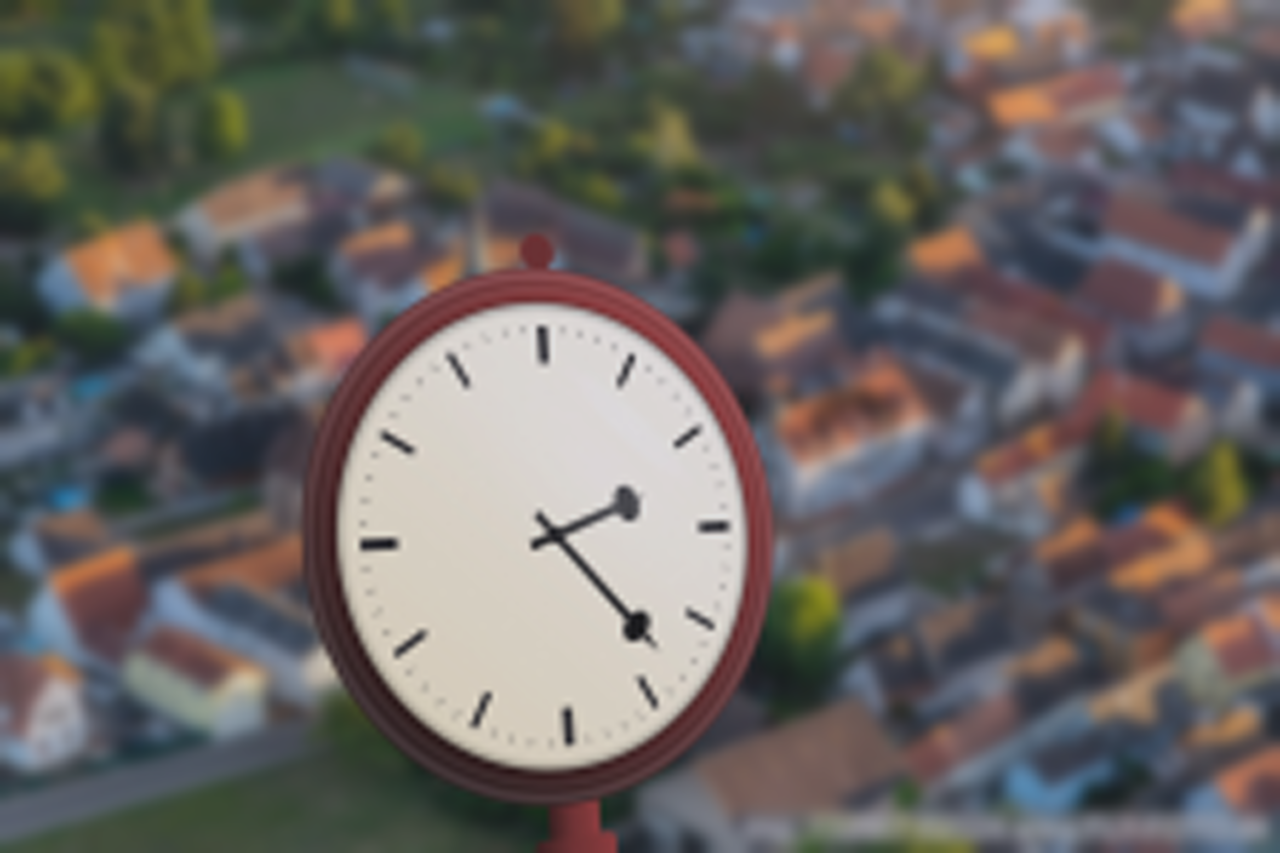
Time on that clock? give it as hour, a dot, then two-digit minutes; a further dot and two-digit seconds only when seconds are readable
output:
2.23
